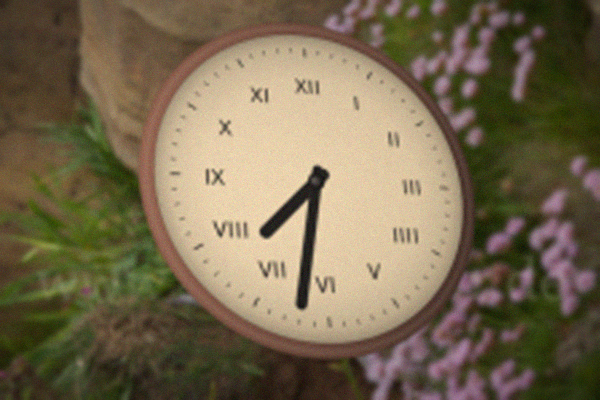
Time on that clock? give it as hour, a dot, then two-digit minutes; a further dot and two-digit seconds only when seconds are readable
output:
7.32
